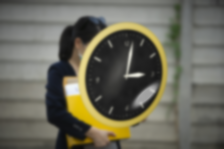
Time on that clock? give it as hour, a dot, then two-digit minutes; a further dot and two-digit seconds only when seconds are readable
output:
3.02
